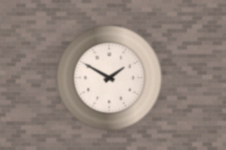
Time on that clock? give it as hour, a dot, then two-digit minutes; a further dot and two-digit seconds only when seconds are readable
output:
1.50
